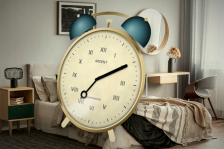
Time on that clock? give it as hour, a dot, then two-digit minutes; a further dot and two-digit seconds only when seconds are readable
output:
7.10
